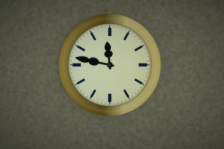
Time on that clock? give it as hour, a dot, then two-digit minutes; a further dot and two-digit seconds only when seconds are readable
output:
11.47
